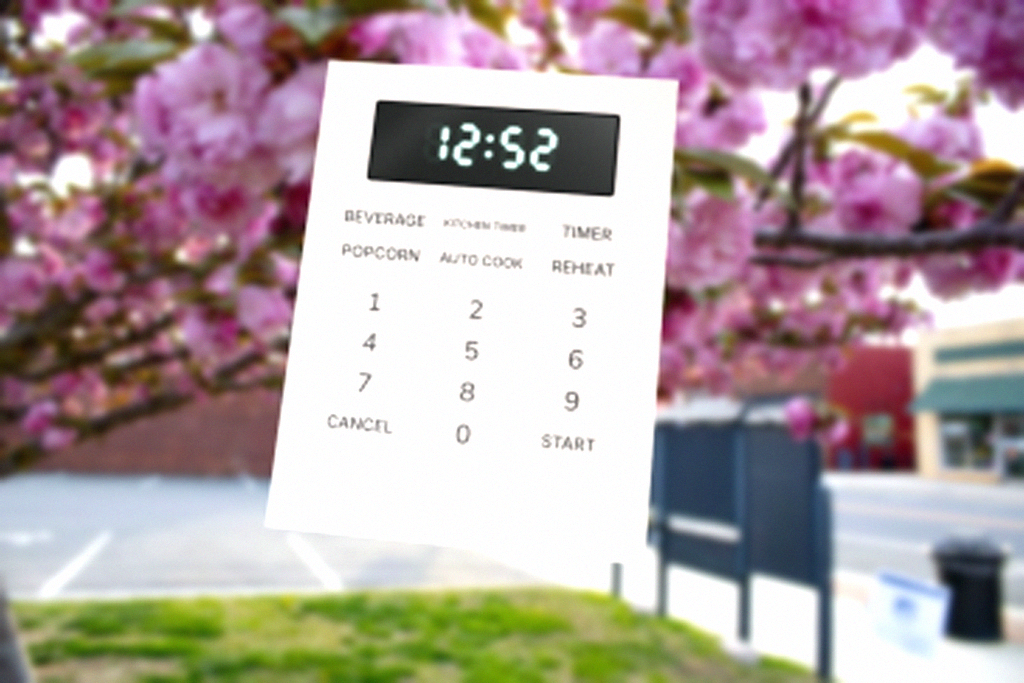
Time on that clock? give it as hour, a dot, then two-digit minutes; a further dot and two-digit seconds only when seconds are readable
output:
12.52
